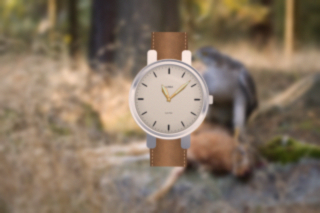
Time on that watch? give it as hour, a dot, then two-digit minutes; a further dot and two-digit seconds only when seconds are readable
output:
11.08
